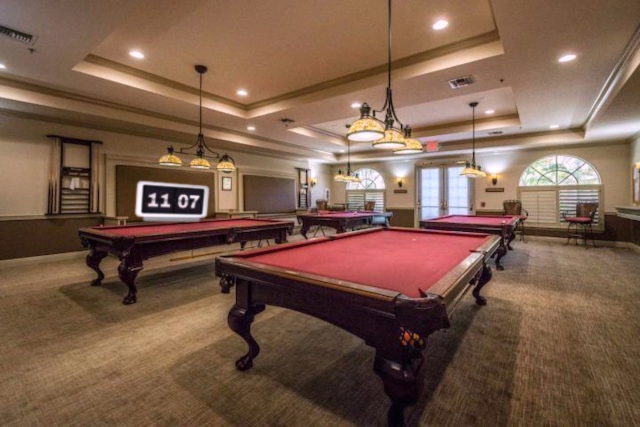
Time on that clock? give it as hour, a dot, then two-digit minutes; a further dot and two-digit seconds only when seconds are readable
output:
11.07
